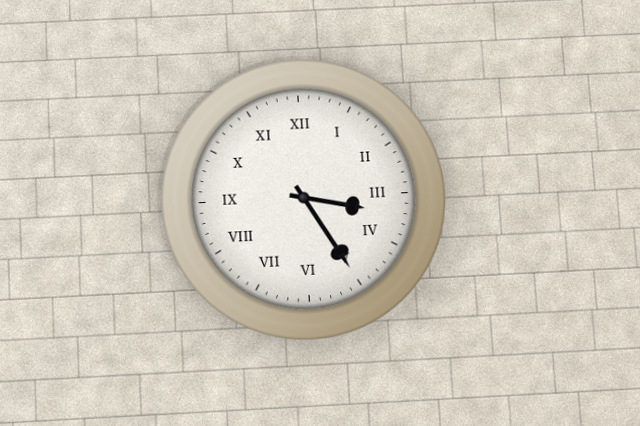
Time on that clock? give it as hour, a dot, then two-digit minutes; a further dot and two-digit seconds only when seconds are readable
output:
3.25
